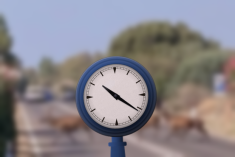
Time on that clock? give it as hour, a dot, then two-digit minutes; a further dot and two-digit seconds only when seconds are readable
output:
10.21
